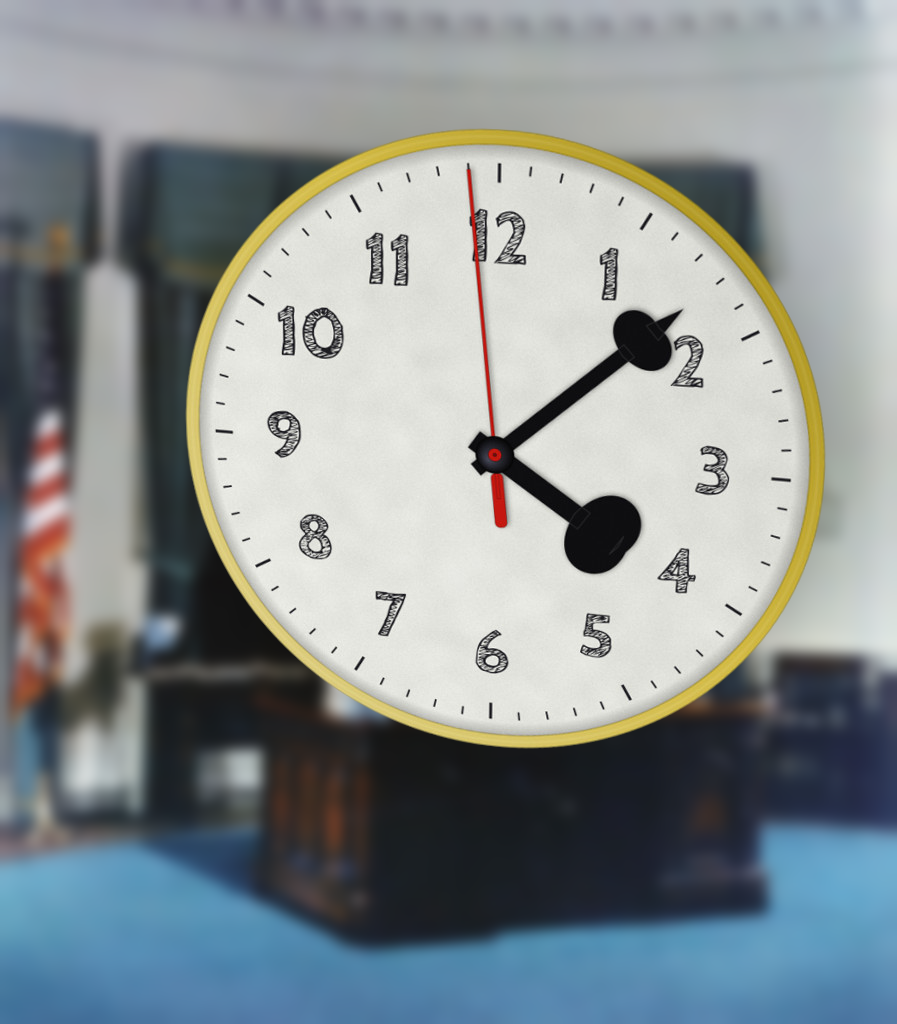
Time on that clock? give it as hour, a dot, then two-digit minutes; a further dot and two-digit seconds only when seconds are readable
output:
4.07.59
